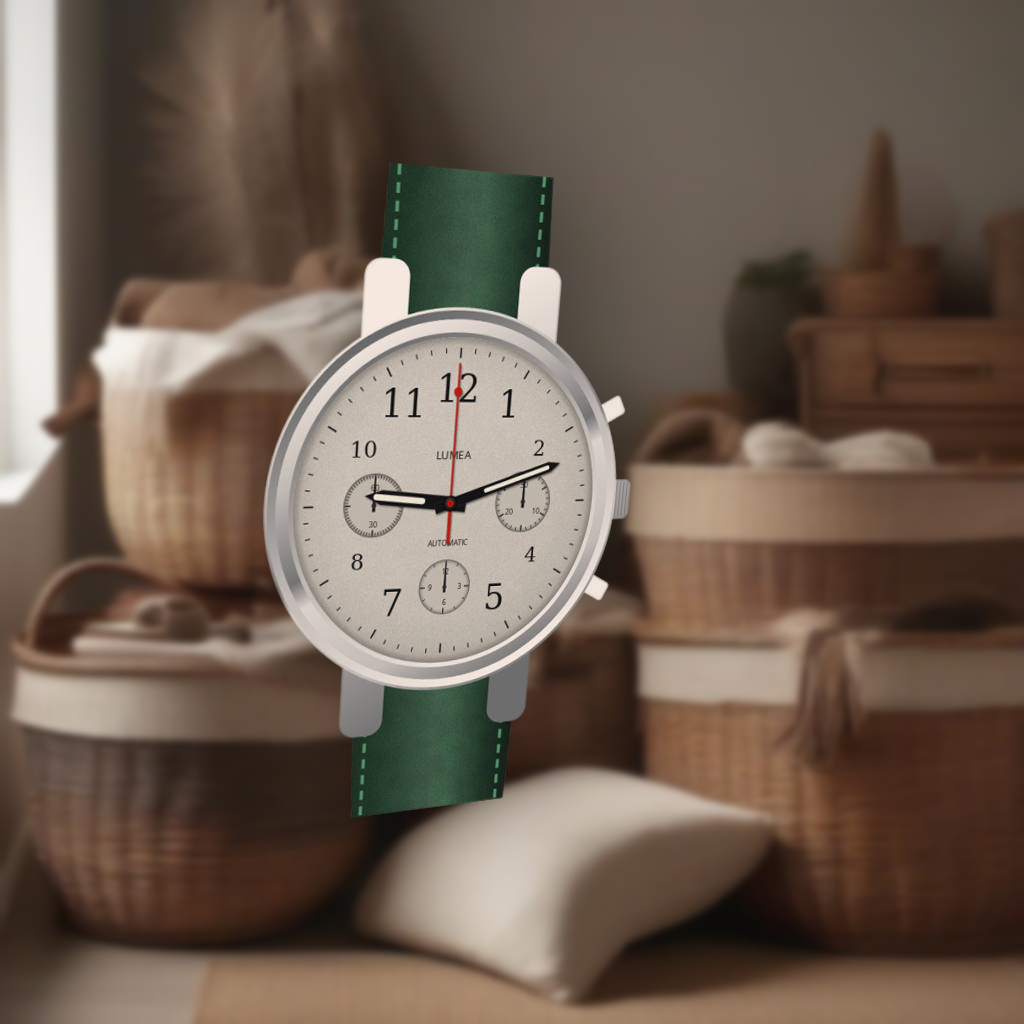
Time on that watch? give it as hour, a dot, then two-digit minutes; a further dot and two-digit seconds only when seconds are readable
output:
9.12
